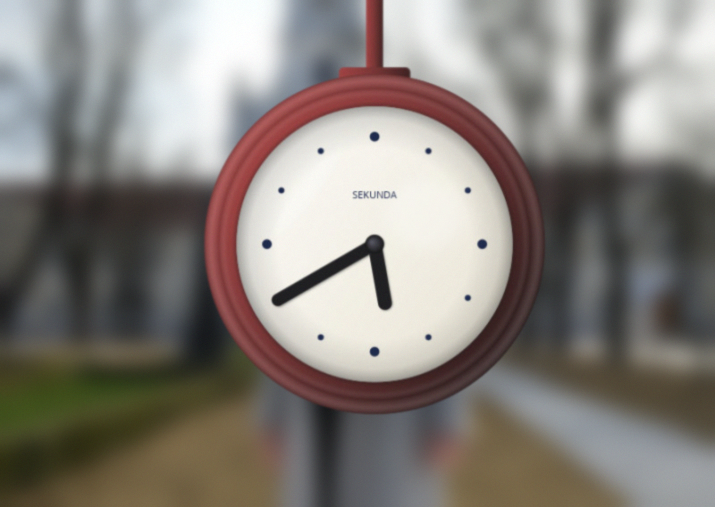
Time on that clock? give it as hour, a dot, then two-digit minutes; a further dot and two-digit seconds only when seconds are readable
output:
5.40
